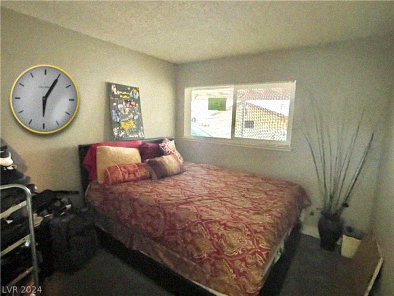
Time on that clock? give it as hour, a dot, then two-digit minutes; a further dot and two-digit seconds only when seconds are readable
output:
6.05
